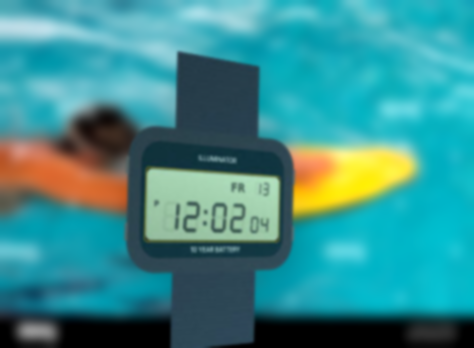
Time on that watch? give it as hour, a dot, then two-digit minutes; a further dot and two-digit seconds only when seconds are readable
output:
12.02.04
